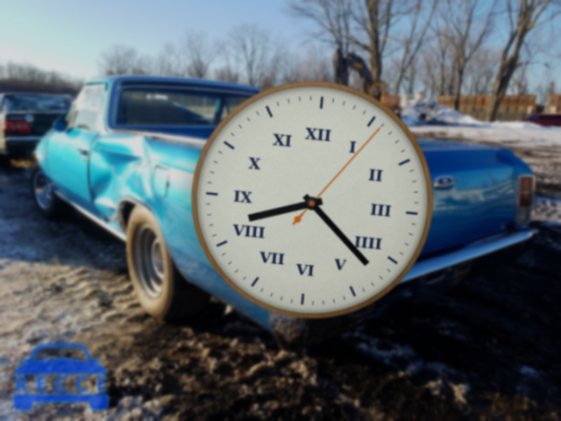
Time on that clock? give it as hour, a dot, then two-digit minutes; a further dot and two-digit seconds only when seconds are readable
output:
8.22.06
